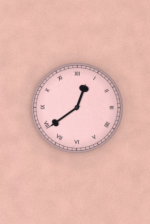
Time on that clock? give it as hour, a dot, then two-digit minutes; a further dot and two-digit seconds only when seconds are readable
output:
12.39
